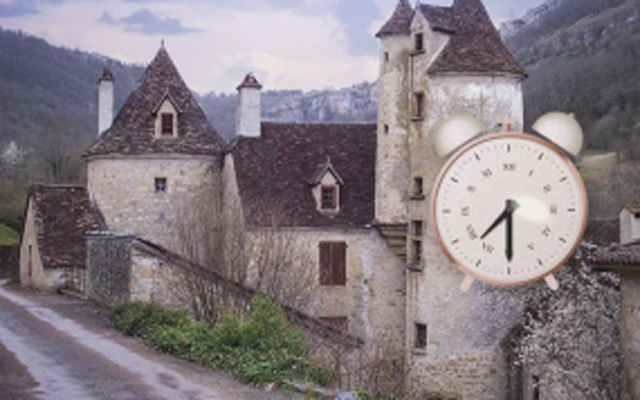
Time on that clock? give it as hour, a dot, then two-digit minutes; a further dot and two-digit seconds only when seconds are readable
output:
7.30
